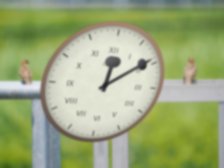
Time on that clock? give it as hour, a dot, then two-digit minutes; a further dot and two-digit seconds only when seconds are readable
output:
12.09
